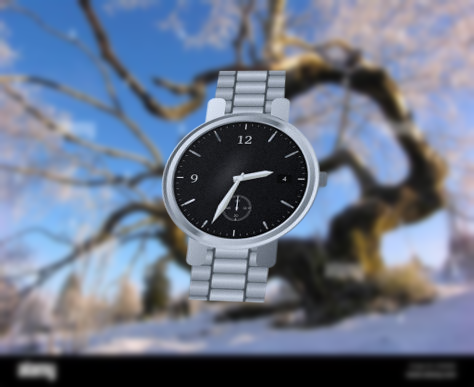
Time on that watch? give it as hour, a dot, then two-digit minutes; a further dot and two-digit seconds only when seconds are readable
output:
2.34
